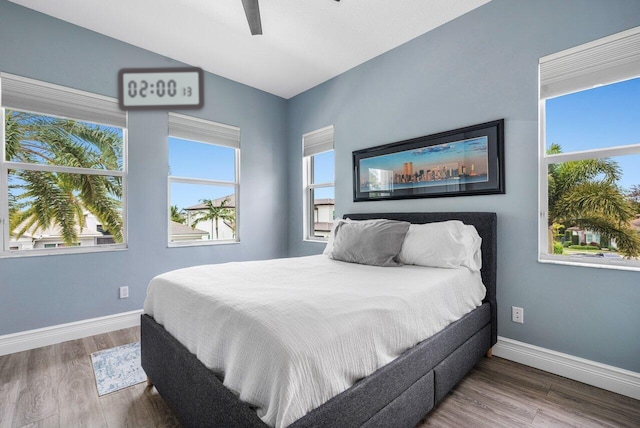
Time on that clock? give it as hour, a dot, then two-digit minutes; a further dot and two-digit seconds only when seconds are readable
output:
2.00.13
